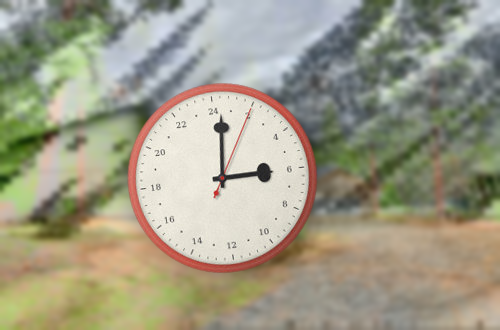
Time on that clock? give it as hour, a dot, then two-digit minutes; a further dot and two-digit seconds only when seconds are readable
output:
6.01.05
